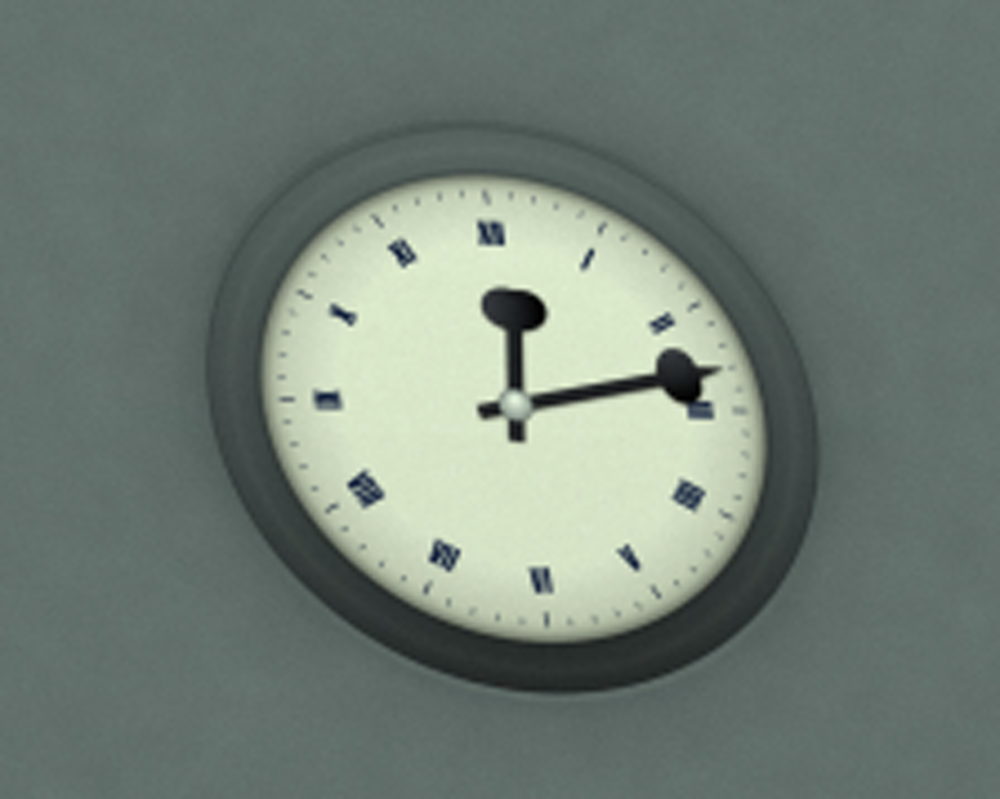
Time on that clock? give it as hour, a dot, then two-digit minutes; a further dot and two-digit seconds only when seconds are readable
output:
12.13
